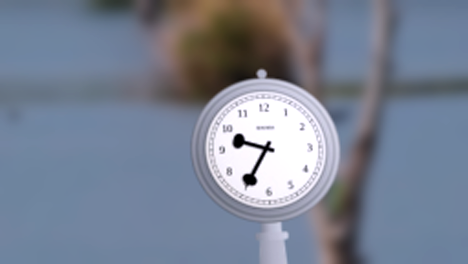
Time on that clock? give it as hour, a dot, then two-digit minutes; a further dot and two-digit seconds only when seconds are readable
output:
9.35
